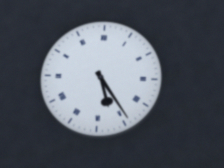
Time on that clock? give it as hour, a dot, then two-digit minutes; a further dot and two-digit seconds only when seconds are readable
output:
5.24
